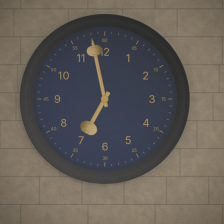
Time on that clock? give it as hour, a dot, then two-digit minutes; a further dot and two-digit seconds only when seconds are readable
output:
6.58
